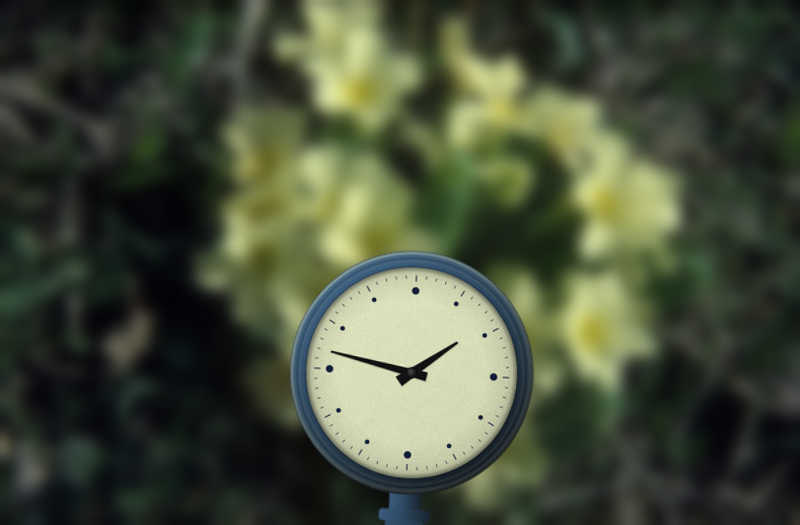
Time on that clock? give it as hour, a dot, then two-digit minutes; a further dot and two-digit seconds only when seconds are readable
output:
1.47
